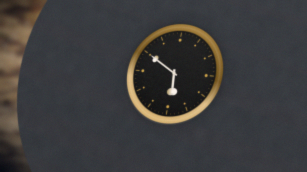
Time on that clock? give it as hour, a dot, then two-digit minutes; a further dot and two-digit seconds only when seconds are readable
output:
5.50
